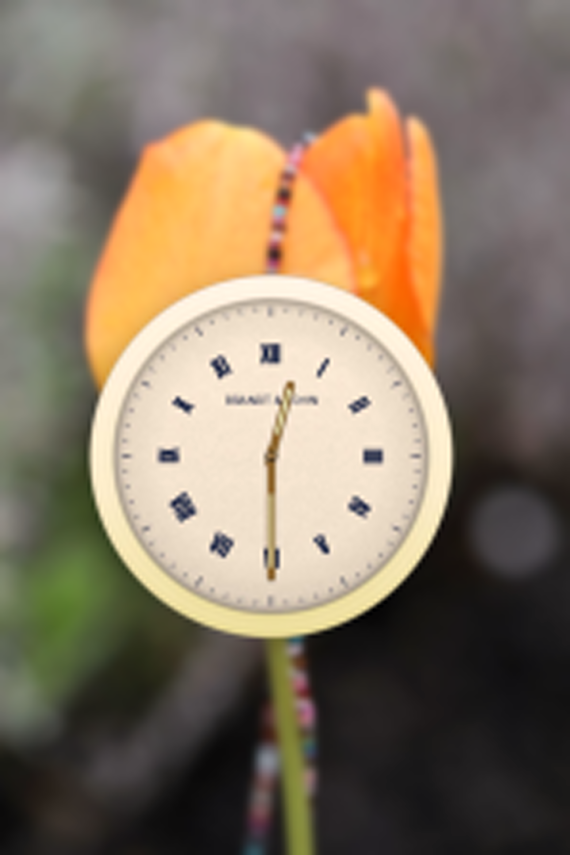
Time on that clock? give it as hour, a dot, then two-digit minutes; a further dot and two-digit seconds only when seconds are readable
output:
12.30
